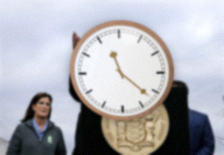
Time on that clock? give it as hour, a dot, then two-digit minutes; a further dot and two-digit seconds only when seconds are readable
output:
11.22
